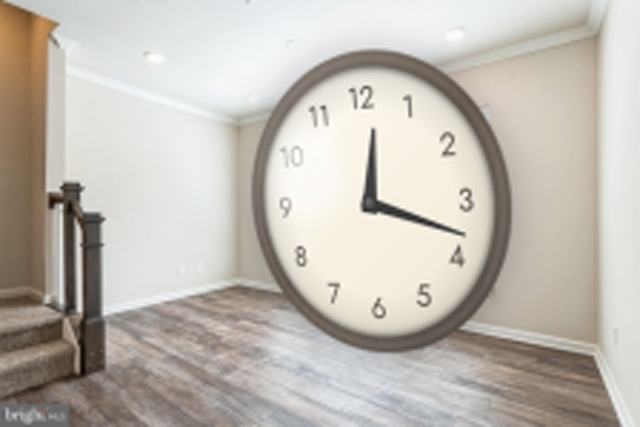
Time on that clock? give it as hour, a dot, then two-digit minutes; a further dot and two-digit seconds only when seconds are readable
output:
12.18
